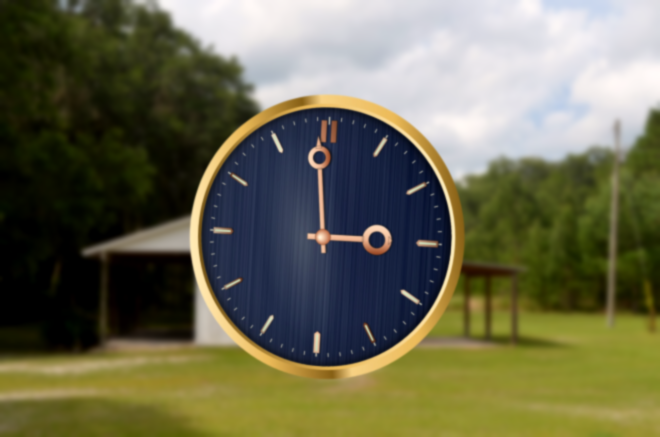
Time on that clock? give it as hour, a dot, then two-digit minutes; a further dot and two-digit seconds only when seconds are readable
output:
2.59
